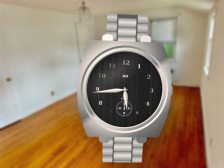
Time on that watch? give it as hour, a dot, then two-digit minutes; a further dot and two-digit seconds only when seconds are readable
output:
5.44
